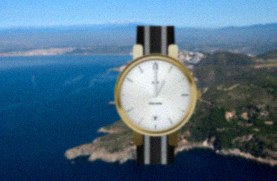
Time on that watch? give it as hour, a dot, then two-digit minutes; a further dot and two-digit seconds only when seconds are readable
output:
1.00
